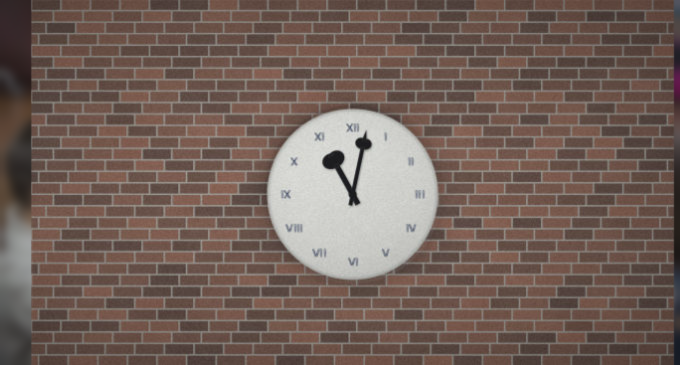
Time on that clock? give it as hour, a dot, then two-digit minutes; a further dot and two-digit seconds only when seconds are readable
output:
11.02
